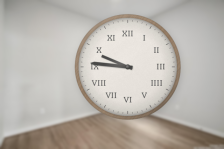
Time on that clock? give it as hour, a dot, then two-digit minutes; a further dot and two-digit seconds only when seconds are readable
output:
9.46
